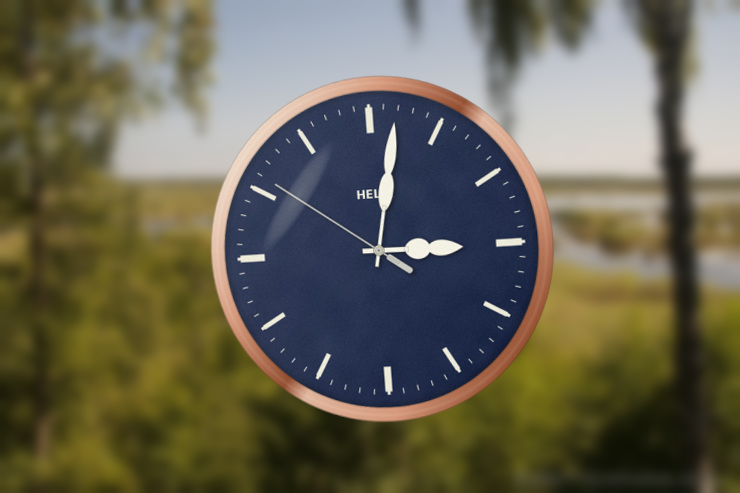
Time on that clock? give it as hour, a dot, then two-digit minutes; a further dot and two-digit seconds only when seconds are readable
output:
3.01.51
